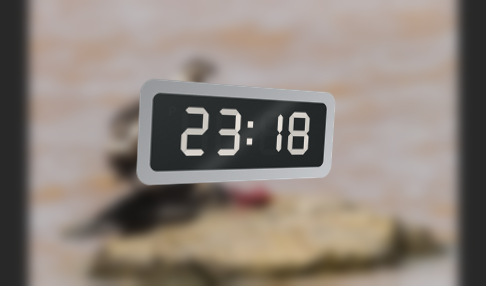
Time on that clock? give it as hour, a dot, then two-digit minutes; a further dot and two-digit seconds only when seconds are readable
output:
23.18
